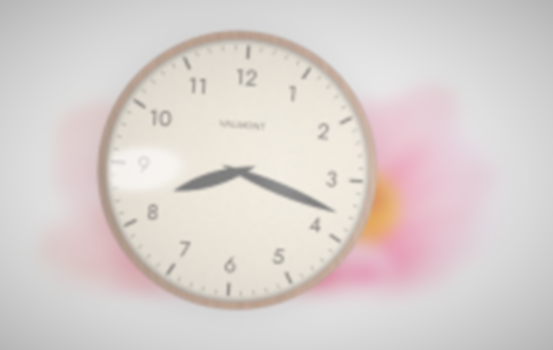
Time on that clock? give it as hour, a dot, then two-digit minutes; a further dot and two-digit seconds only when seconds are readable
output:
8.18
